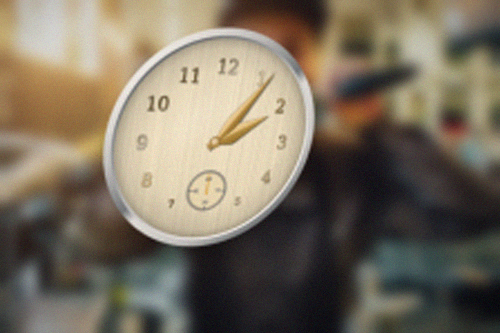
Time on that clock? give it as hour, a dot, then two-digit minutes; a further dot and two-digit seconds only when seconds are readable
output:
2.06
